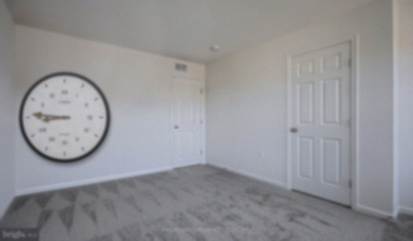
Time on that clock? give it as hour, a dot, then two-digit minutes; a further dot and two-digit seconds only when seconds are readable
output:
8.46
